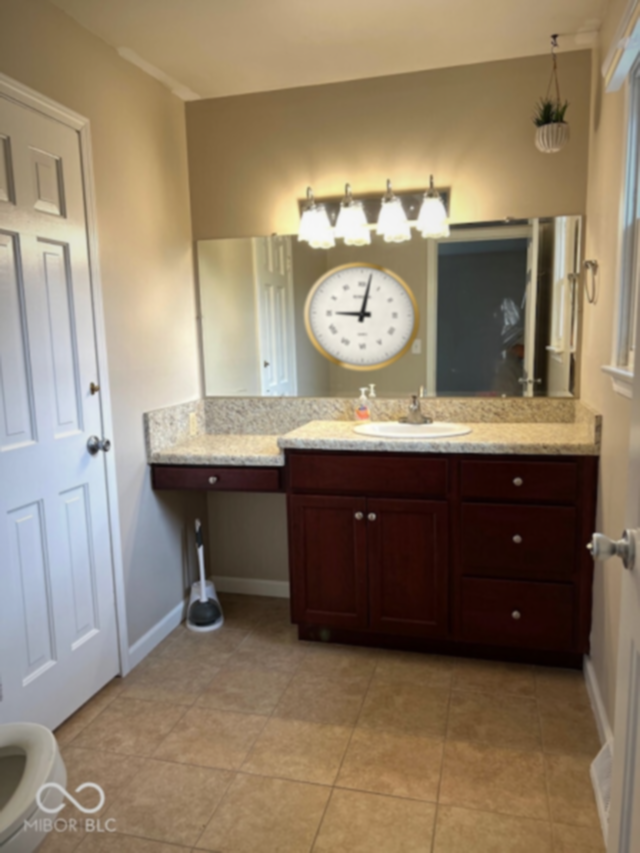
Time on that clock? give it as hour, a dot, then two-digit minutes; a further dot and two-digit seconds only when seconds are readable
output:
9.02
